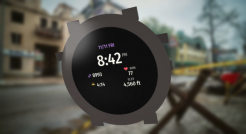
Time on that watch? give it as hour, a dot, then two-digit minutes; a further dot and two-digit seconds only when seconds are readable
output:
8.42
